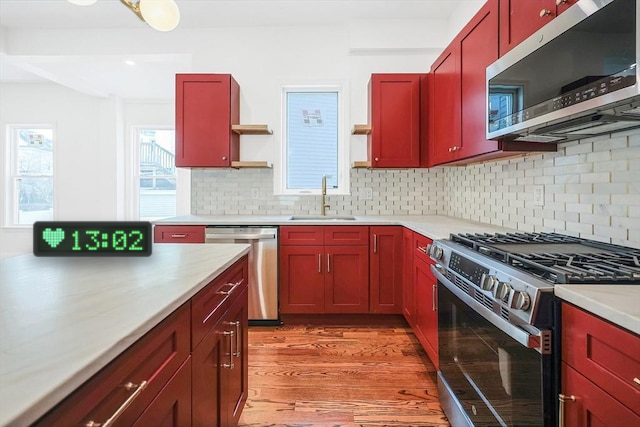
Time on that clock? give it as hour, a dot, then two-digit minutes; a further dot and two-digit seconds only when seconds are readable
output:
13.02
